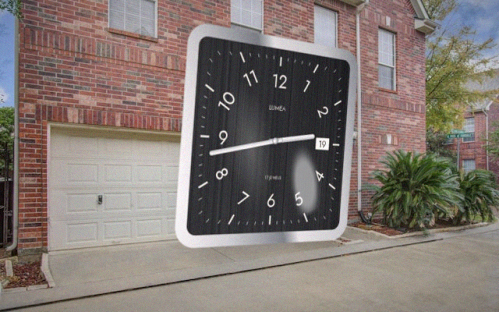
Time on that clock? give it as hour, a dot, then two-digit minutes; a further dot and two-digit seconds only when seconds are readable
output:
2.43
